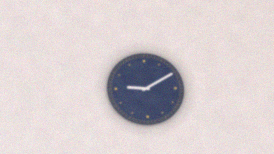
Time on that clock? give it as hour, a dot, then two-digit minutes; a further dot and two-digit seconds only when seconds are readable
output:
9.10
